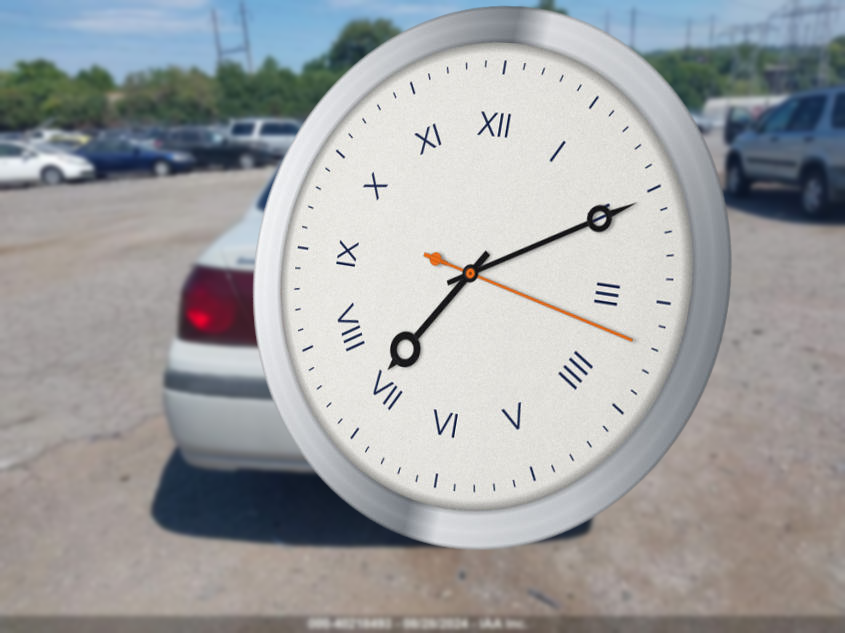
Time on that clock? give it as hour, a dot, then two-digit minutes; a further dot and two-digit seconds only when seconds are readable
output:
7.10.17
